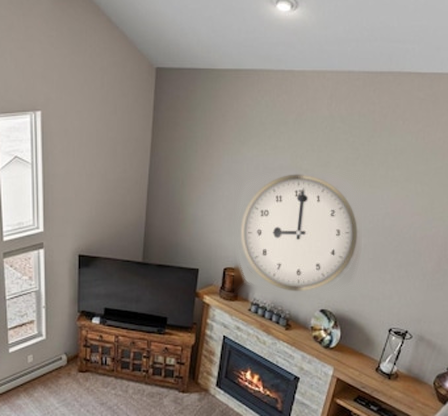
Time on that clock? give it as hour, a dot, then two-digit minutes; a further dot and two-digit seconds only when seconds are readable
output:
9.01
